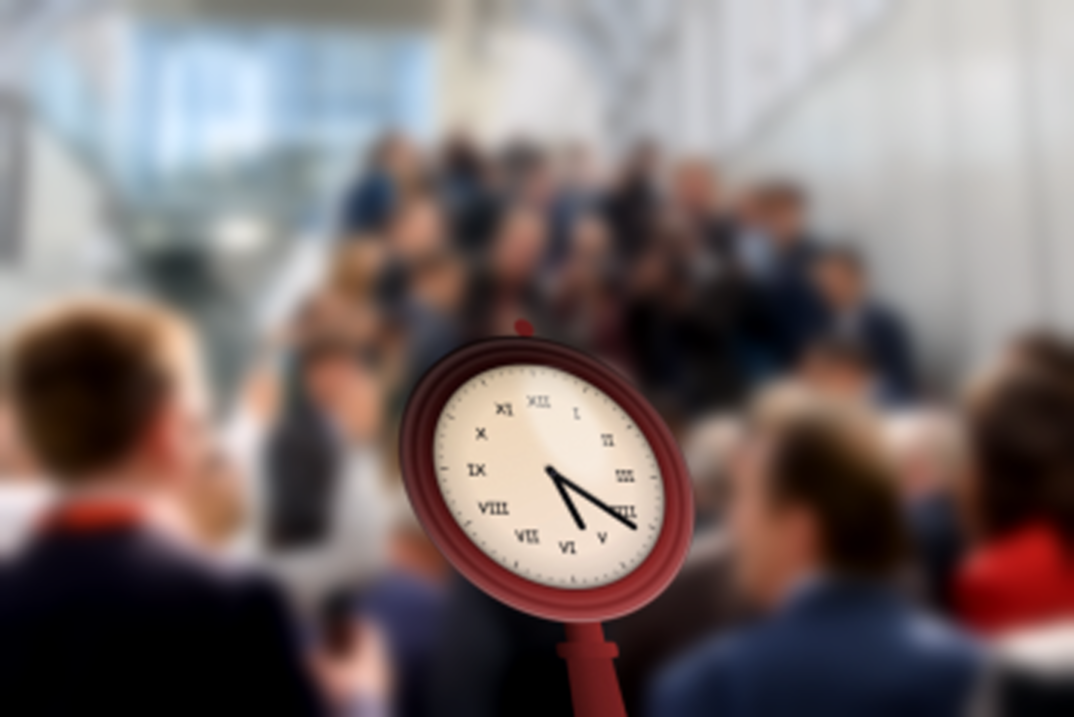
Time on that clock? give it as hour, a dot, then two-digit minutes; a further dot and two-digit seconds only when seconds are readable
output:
5.21
